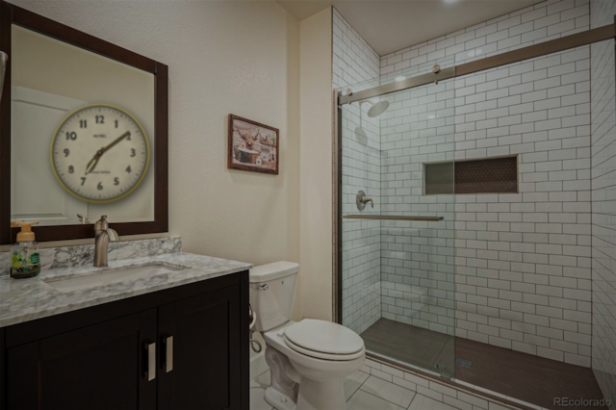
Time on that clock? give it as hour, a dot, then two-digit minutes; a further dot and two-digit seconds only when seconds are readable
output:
7.09
